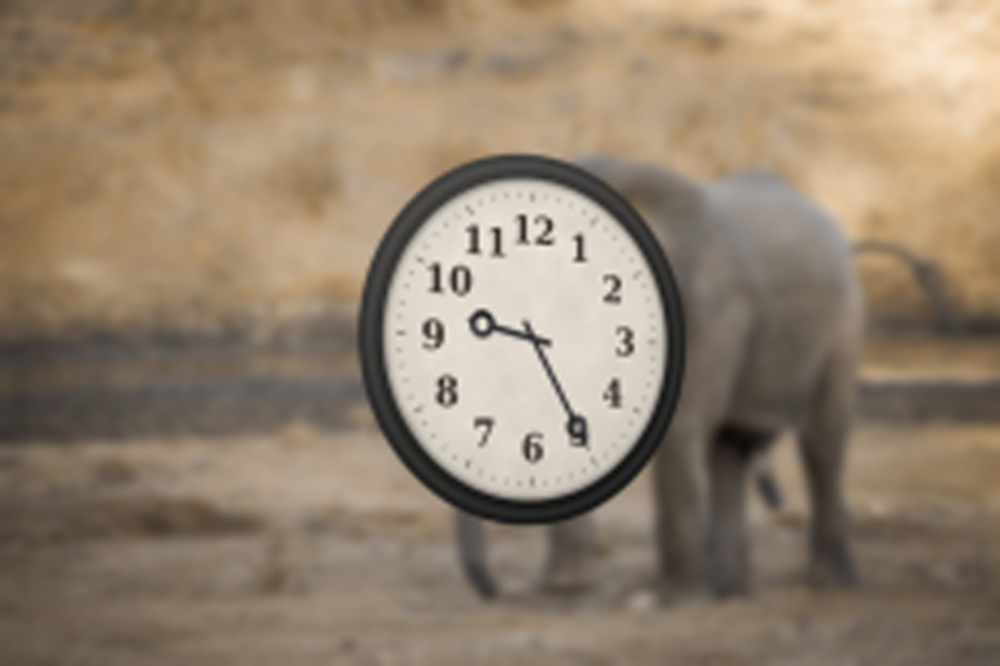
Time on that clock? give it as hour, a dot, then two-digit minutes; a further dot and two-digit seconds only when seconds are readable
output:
9.25
